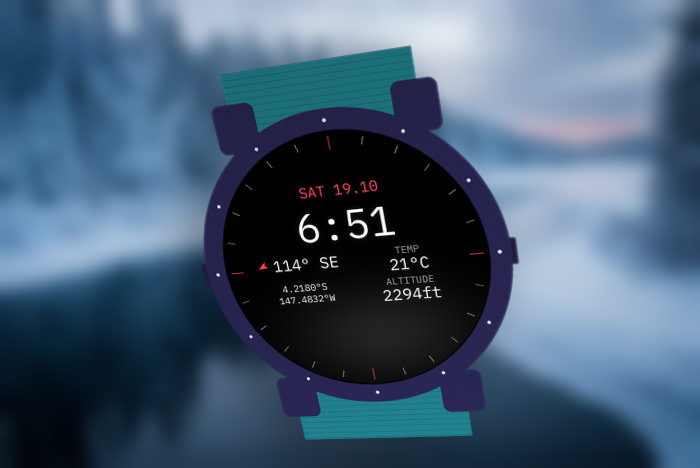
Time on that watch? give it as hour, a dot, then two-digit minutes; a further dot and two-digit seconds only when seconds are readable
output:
6.51
